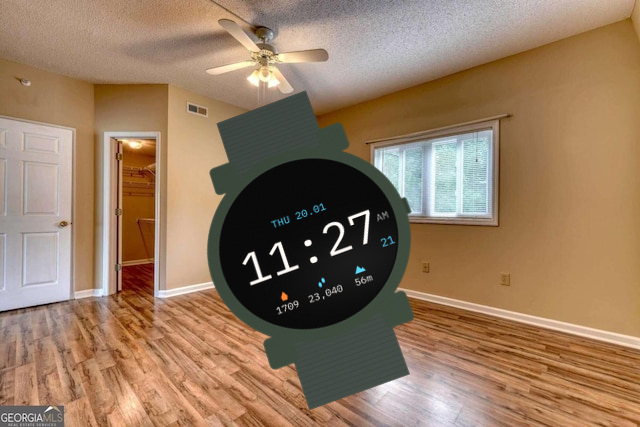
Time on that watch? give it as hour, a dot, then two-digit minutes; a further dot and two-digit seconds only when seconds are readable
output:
11.27.21
